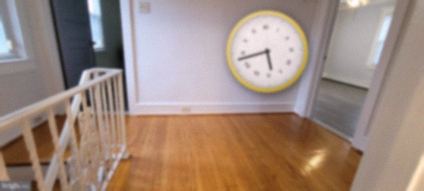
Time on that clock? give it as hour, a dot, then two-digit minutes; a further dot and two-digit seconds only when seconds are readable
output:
5.43
